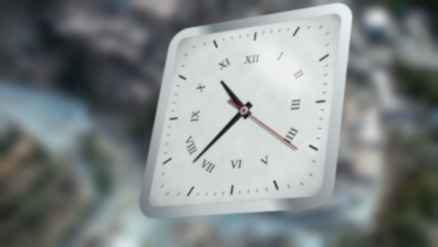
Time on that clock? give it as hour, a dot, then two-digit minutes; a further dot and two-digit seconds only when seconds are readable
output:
10.37.21
